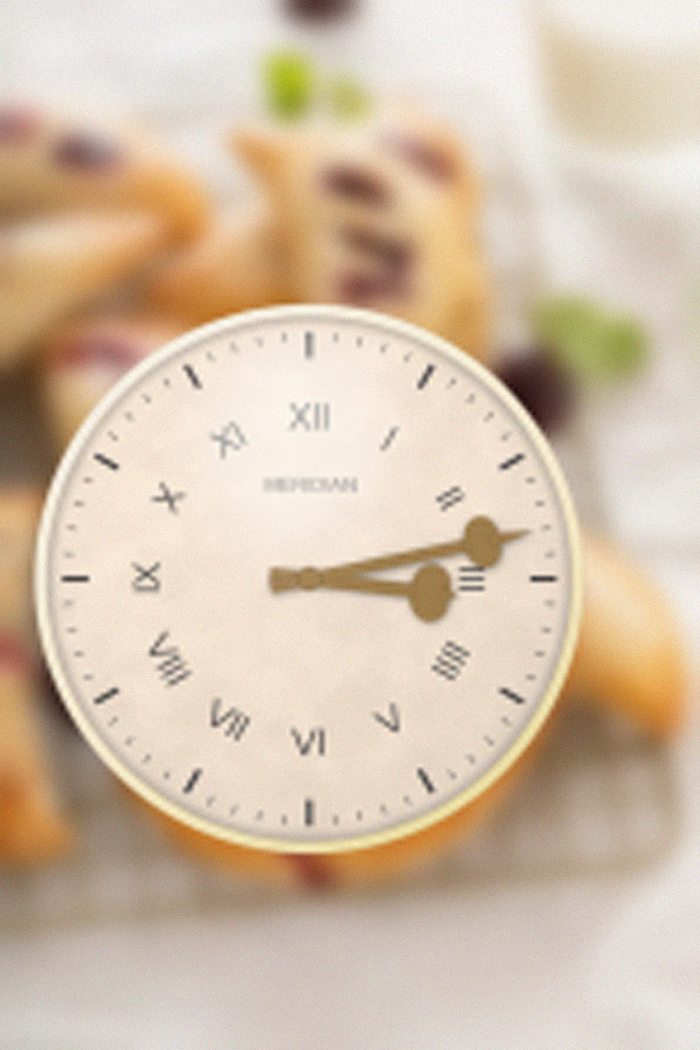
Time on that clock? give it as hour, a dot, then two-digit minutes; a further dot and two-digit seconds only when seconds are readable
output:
3.13
